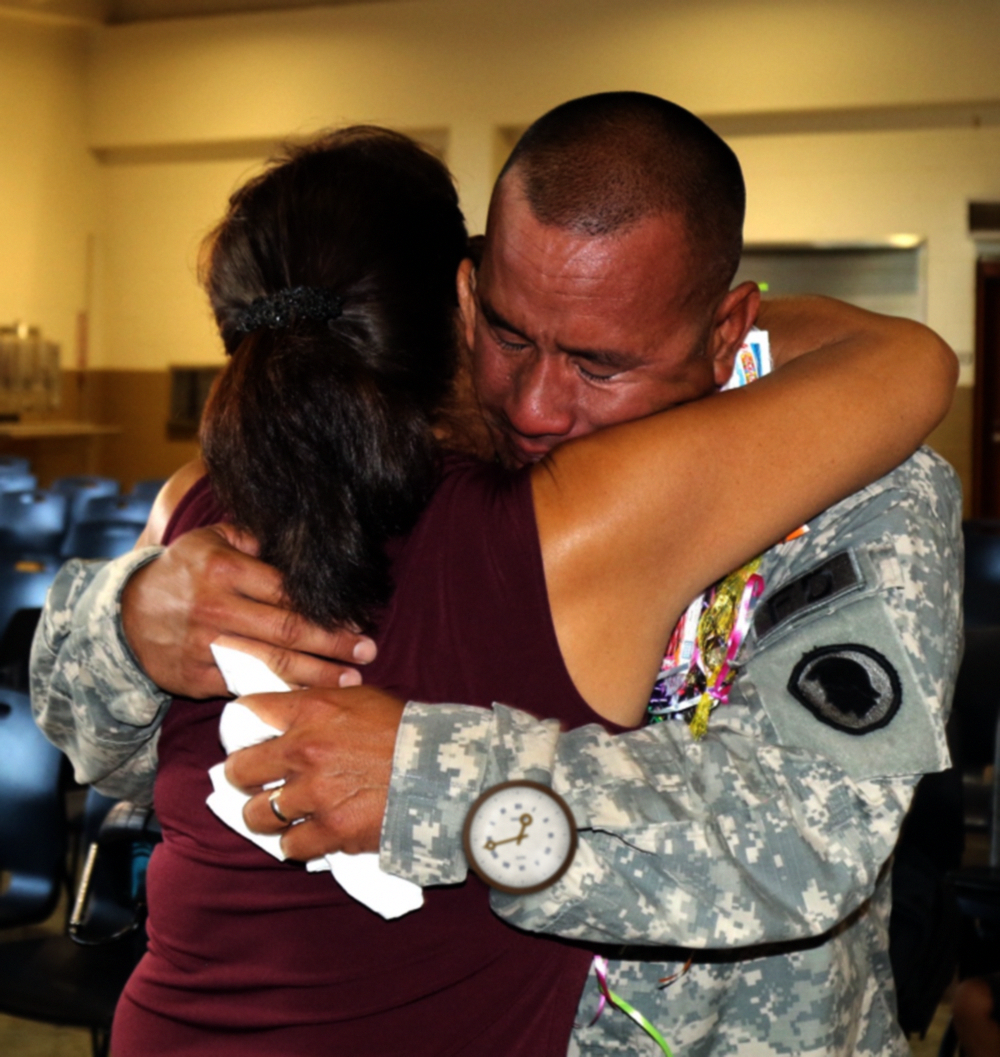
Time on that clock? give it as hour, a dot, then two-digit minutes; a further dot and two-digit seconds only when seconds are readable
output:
12.43
